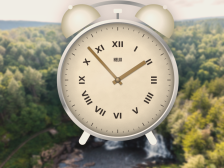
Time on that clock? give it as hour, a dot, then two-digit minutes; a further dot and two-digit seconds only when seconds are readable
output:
1.53
